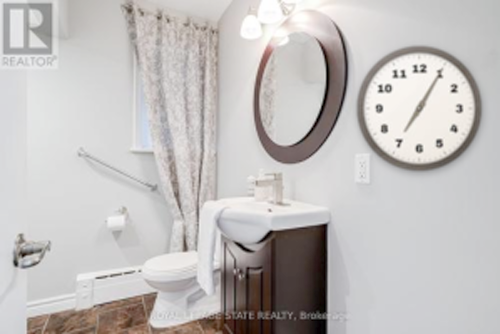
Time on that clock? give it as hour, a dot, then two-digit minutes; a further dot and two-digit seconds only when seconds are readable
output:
7.05
